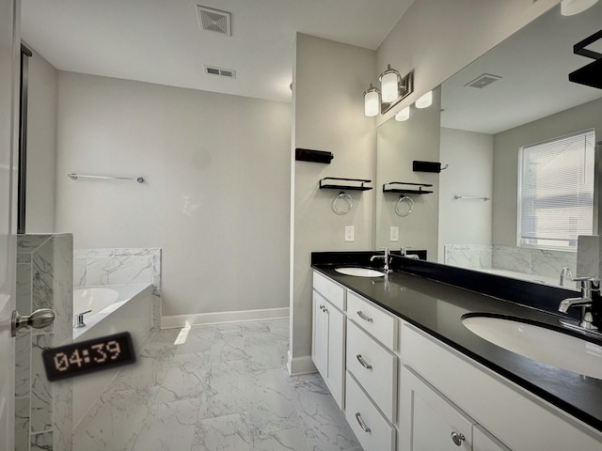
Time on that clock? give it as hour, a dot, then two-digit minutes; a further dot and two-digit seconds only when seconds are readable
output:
4.39
